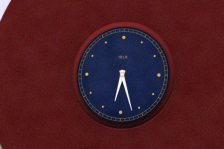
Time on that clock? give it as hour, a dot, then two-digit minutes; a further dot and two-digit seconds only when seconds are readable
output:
6.27
